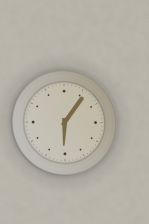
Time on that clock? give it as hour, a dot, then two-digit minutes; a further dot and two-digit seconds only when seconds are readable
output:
6.06
